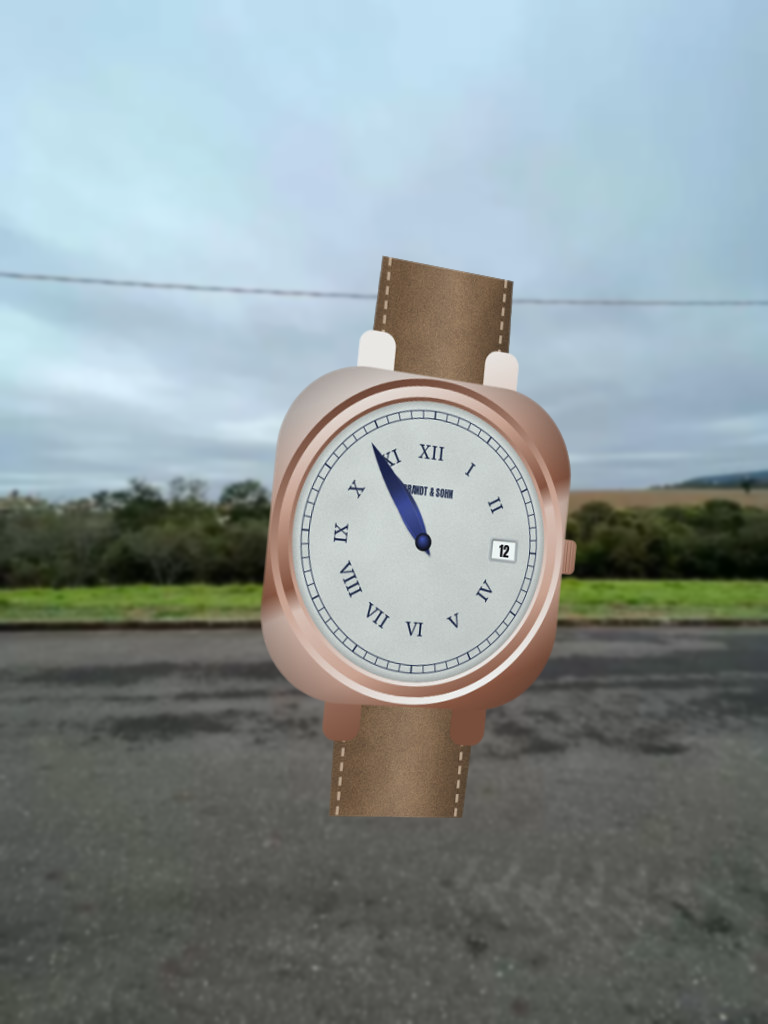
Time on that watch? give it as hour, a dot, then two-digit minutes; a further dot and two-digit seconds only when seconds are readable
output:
10.54
